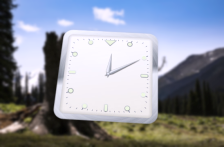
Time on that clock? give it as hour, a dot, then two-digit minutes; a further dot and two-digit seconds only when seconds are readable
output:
12.10
